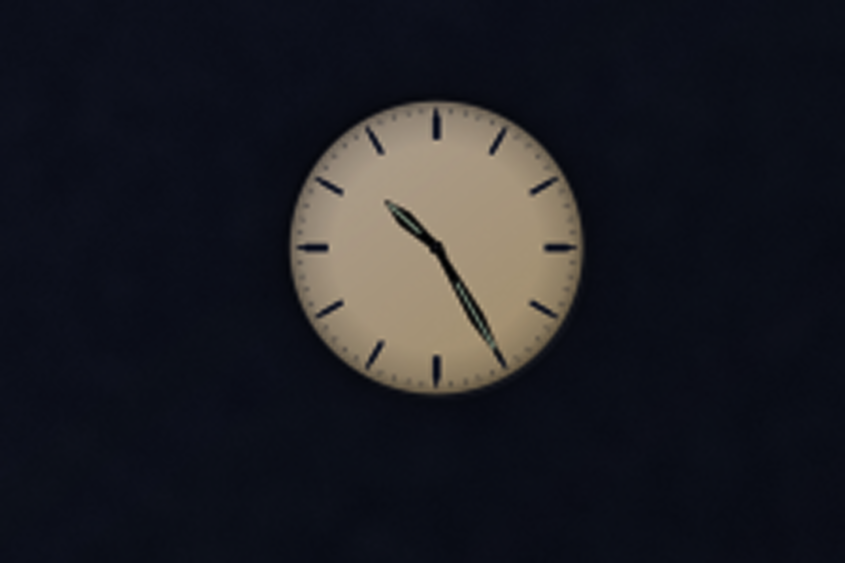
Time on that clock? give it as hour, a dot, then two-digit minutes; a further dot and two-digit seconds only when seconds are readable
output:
10.25
